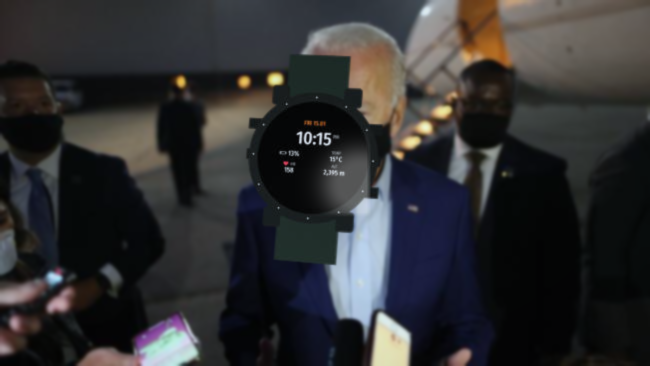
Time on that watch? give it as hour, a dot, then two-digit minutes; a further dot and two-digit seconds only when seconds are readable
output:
10.15
